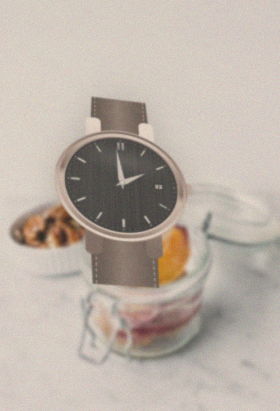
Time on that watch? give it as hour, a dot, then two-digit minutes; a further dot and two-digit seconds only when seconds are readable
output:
1.59
